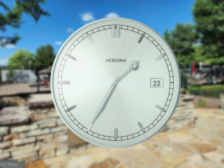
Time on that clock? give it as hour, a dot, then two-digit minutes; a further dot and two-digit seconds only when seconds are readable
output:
1.35
